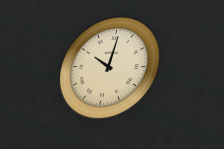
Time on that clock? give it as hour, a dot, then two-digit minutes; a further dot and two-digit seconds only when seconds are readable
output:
10.01
